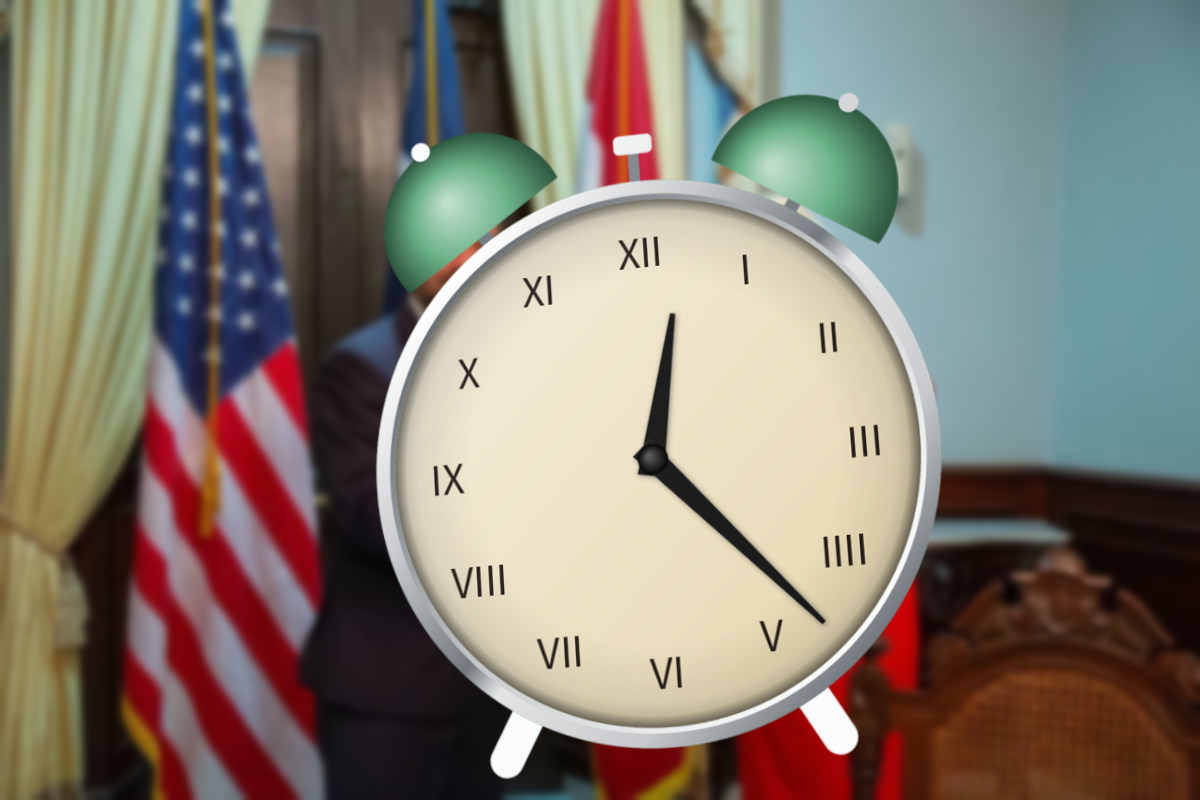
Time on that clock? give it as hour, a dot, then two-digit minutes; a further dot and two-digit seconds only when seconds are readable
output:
12.23
